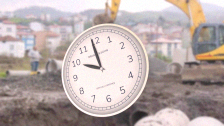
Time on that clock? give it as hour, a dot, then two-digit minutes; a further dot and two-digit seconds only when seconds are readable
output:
9.59
